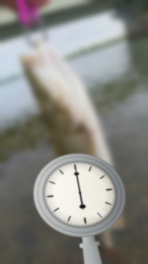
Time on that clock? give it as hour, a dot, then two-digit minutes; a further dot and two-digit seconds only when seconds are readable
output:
6.00
